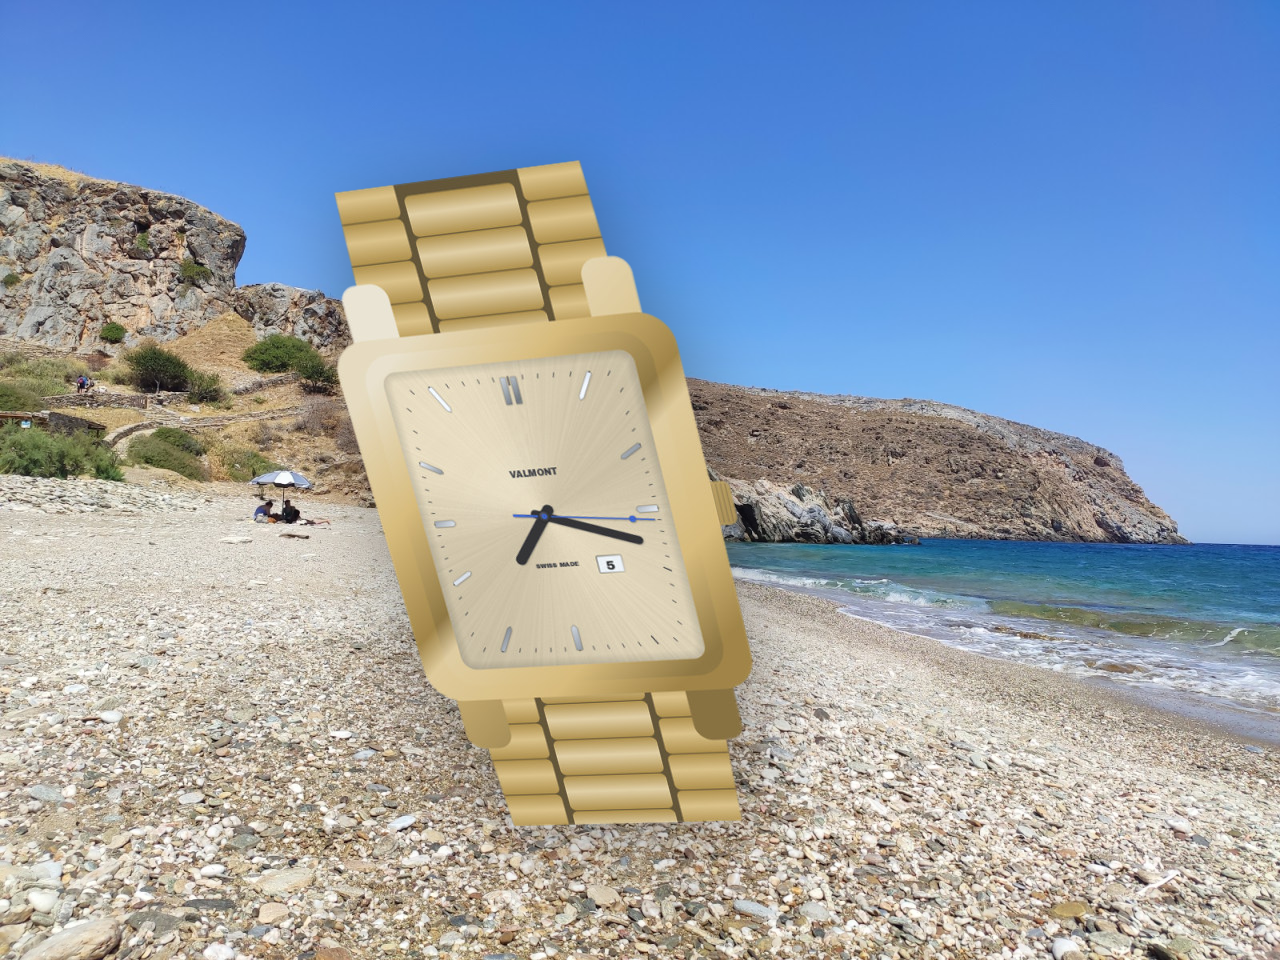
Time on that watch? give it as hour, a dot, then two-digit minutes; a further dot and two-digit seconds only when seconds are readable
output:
7.18.16
